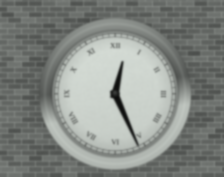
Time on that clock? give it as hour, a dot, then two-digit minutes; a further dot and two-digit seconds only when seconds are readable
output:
12.26
